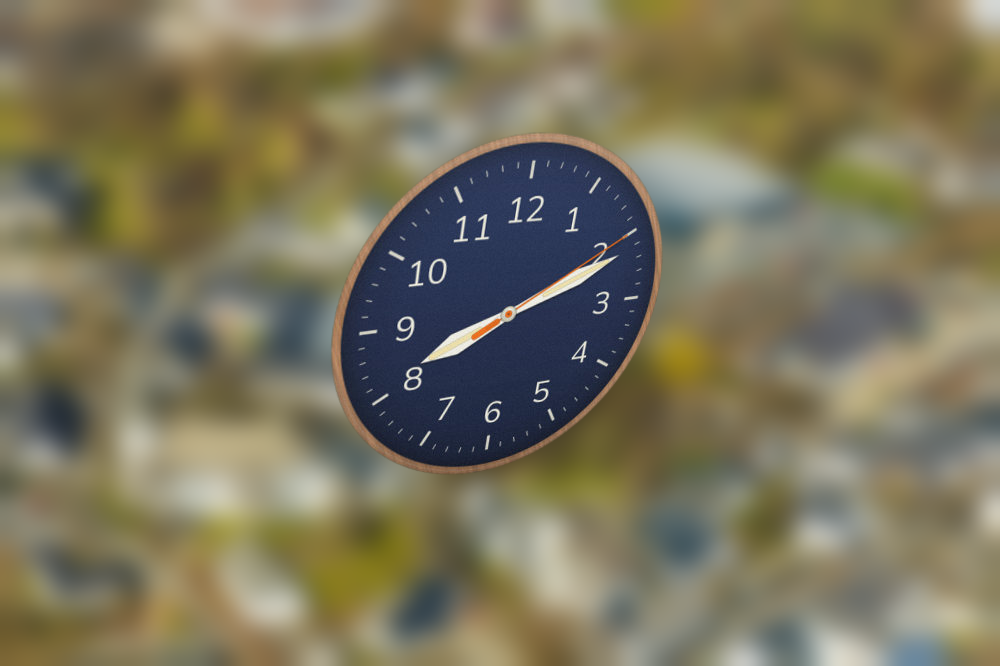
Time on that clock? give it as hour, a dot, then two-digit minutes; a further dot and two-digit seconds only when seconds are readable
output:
8.11.10
